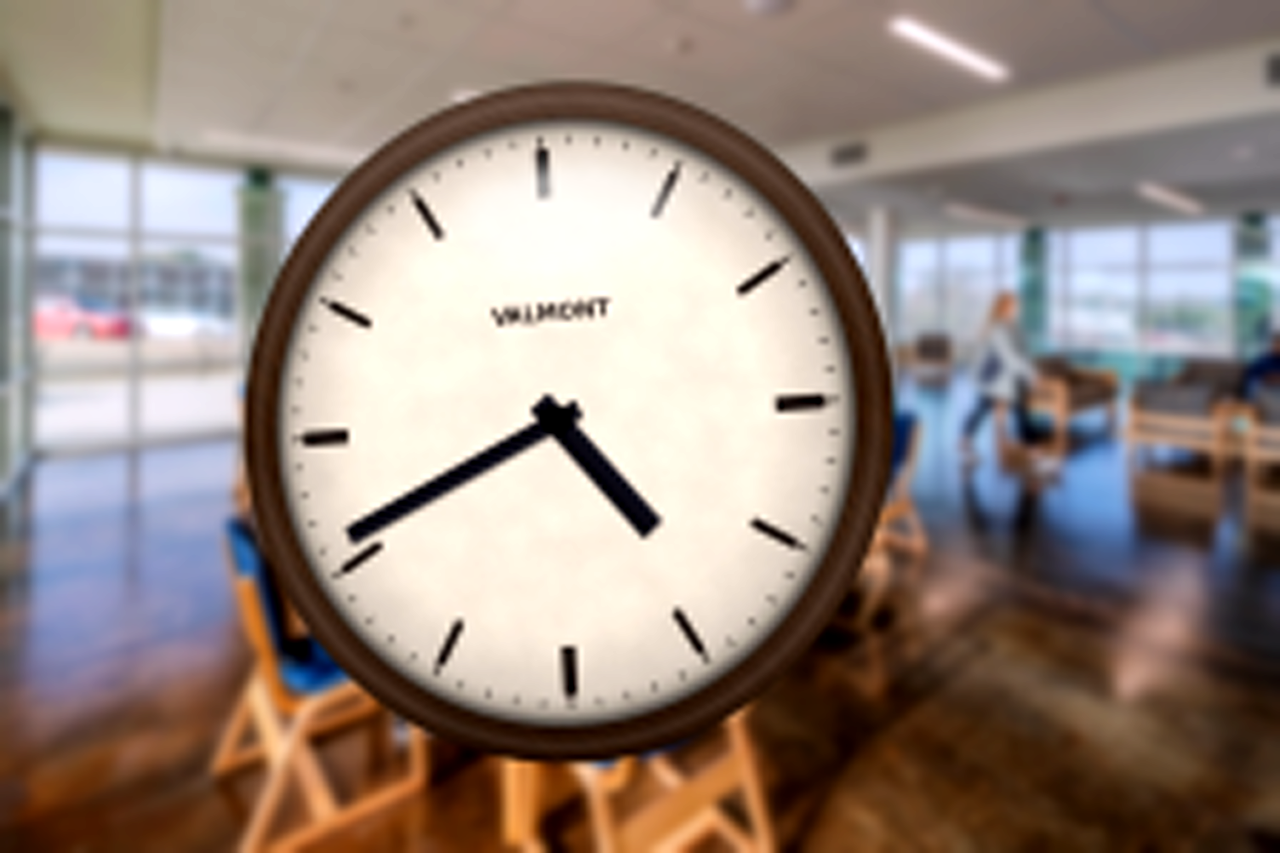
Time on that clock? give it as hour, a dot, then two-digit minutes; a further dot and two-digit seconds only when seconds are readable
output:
4.41
